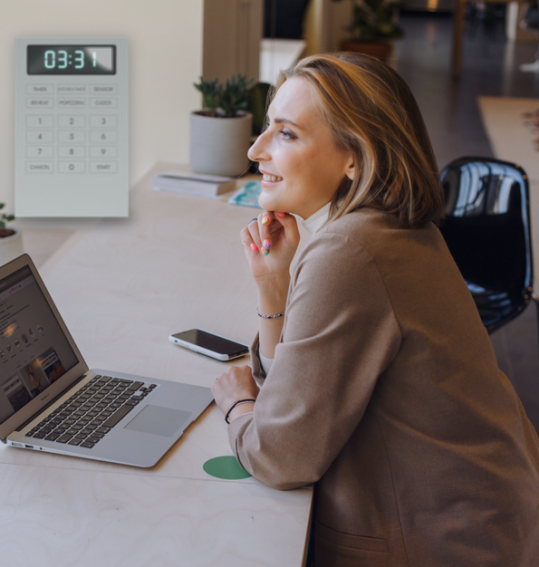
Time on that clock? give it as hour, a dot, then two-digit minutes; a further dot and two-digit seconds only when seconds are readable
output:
3.31
